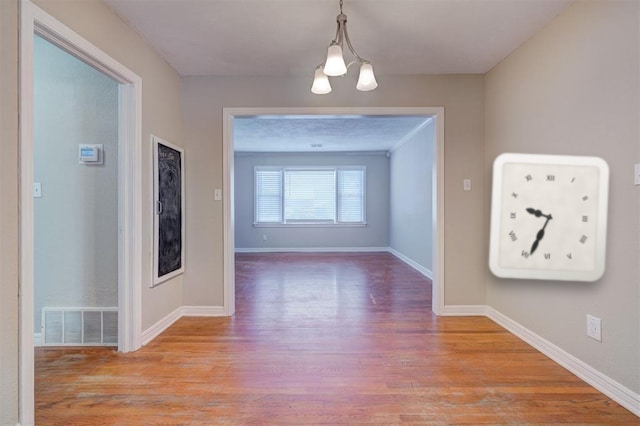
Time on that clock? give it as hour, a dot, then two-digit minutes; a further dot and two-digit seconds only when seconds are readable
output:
9.34
